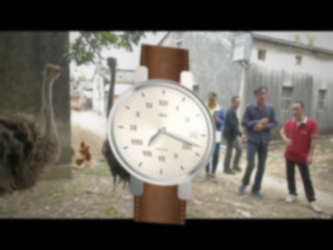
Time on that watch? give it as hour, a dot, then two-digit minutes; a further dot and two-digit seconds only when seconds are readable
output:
7.18
